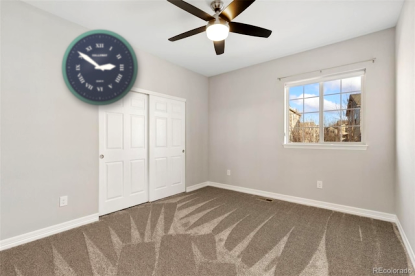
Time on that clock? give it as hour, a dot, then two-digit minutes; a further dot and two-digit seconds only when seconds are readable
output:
2.51
